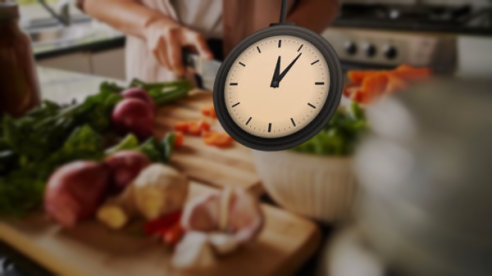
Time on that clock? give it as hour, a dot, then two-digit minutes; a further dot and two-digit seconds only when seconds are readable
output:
12.06
